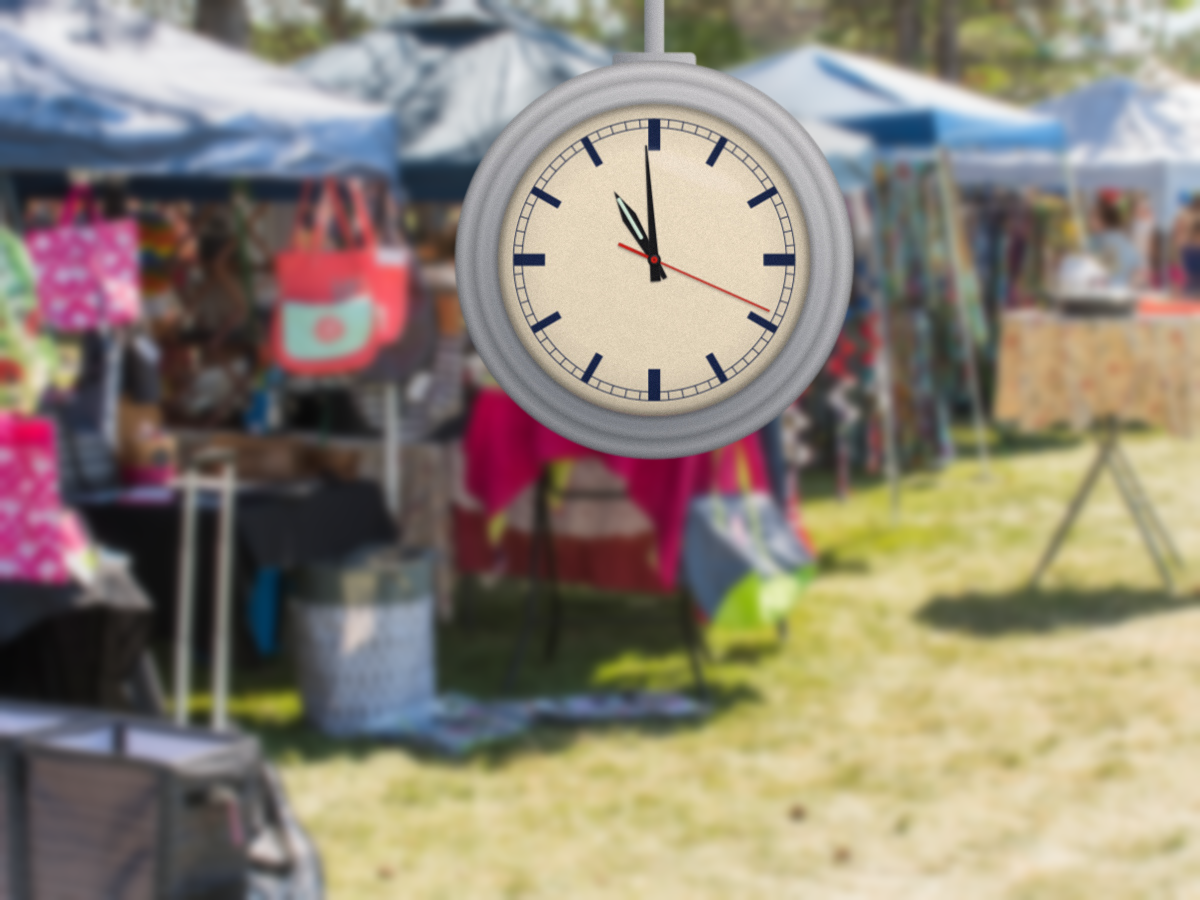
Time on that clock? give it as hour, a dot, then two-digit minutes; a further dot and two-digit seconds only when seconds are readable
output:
10.59.19
